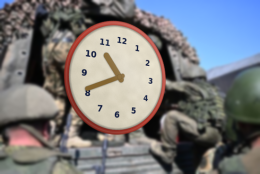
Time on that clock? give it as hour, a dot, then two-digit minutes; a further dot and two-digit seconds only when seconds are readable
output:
10.41
